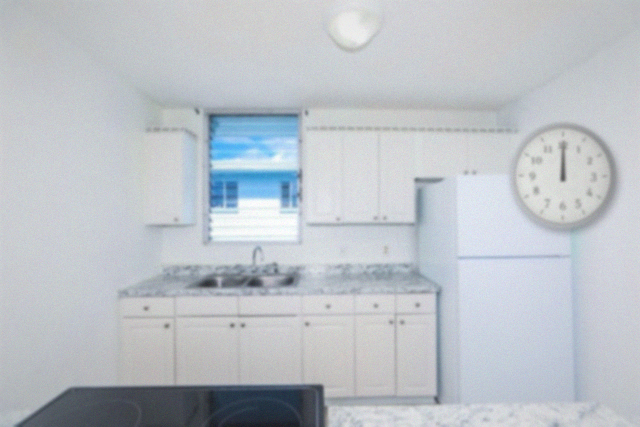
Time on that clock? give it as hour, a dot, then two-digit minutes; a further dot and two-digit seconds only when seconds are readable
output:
12.00
